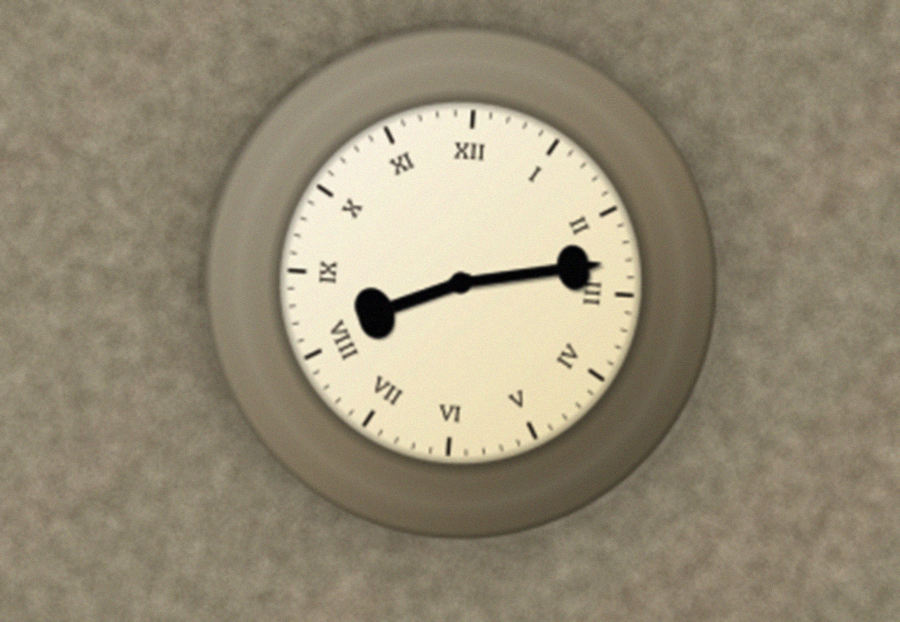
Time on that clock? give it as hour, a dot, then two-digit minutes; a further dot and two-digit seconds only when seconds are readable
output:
8.13
